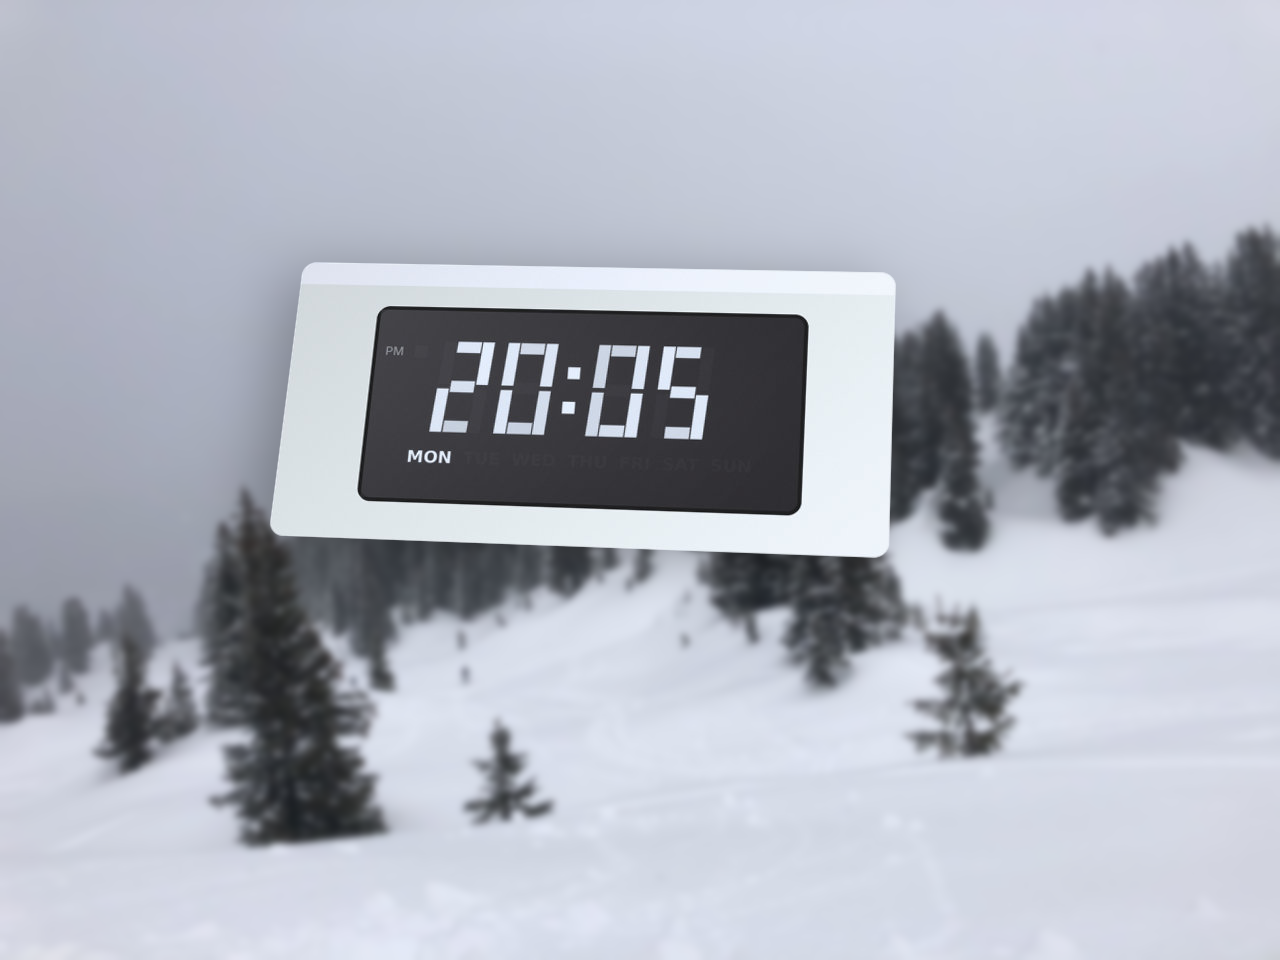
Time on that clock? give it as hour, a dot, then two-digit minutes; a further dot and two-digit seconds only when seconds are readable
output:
20.05
